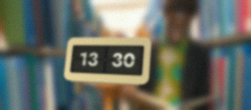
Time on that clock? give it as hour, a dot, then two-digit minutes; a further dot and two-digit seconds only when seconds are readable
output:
13.30
